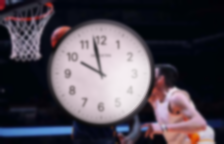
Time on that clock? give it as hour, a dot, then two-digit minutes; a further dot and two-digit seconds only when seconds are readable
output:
9.58
